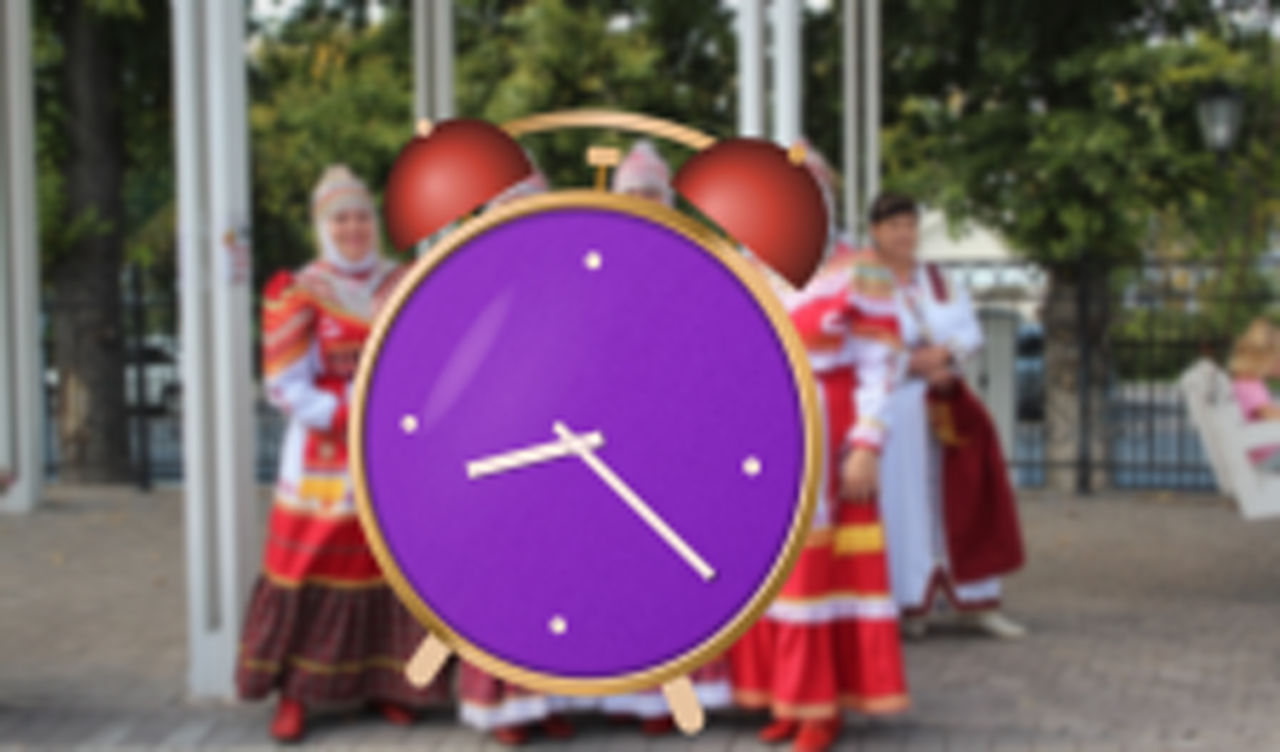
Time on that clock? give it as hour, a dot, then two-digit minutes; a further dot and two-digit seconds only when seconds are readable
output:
8.21
